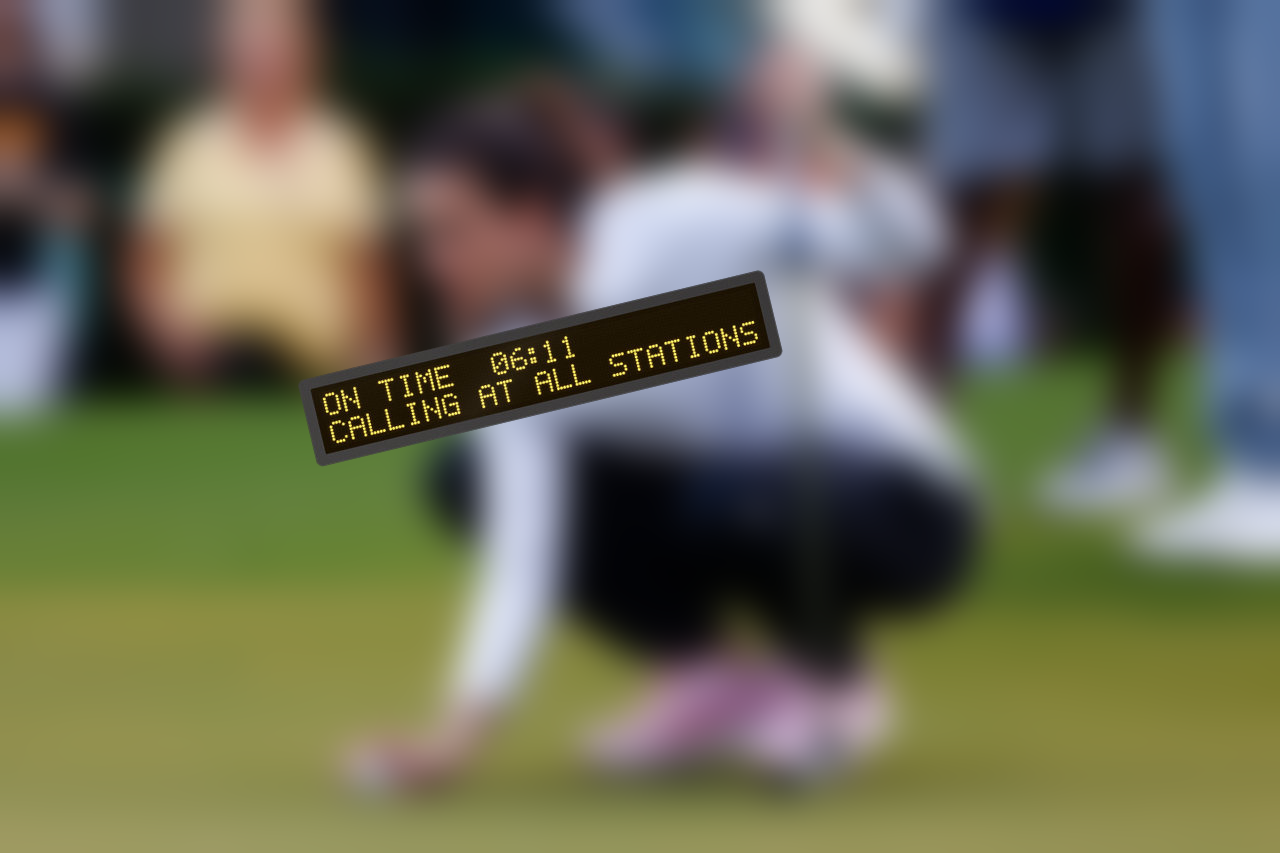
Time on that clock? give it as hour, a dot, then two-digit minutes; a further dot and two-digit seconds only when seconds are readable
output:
6.11
